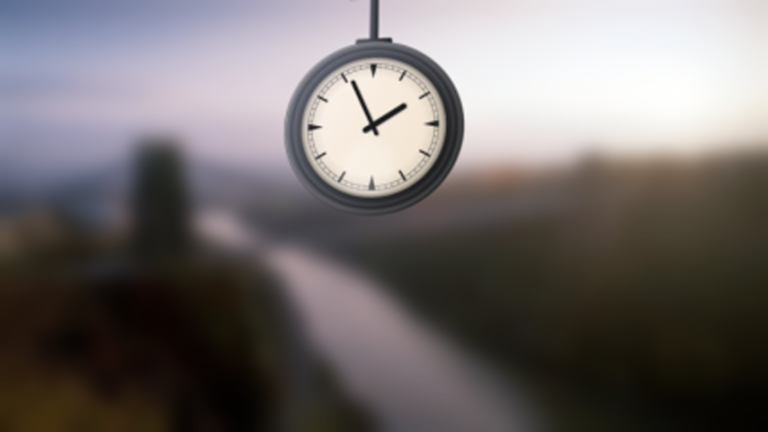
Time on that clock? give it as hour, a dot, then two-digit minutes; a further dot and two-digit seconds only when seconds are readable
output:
1.56
